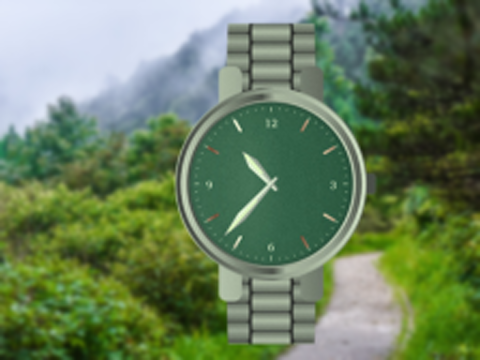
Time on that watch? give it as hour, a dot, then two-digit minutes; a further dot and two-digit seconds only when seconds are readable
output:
10.37
